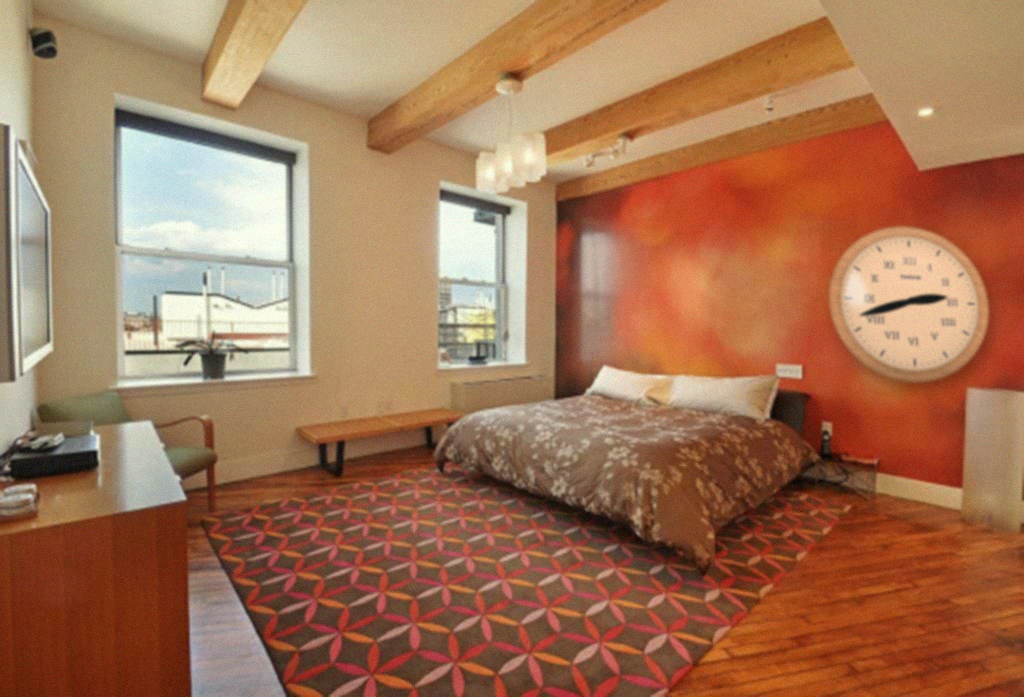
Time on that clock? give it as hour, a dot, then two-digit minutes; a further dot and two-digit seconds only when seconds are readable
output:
2.42
